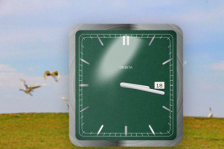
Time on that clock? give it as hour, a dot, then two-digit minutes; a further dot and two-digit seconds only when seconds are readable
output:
3.17
